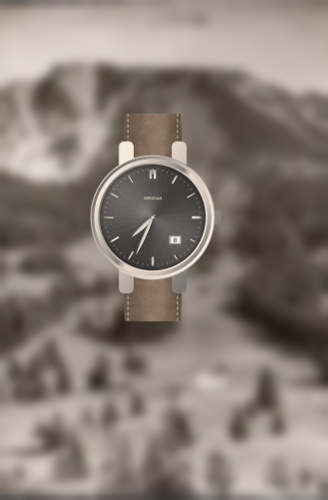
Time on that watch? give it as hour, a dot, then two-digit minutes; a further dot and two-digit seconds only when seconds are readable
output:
7.34
